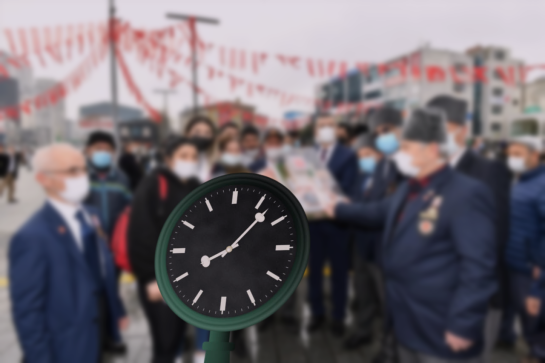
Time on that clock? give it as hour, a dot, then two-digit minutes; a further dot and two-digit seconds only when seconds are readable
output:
8.07
